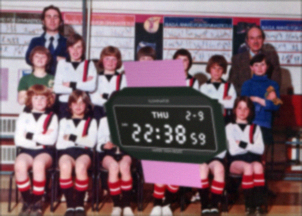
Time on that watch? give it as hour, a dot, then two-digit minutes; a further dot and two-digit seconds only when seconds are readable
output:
22.38.59
